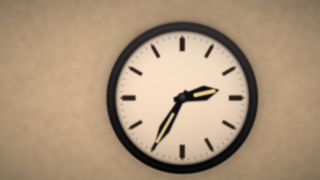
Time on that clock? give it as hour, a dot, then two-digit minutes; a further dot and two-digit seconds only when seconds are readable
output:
2.35
